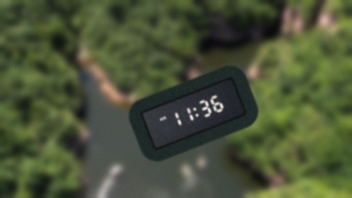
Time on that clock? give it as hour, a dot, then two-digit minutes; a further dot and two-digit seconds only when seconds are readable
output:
11.36
